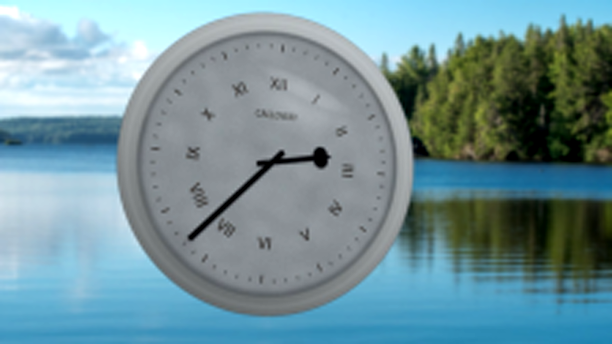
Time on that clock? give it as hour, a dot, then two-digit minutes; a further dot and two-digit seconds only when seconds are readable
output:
2.37
